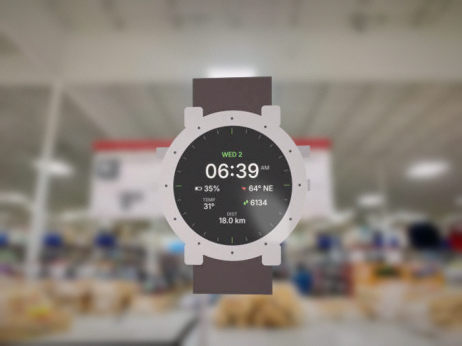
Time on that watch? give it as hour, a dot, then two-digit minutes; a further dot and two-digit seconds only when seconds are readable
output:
6.39
